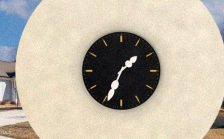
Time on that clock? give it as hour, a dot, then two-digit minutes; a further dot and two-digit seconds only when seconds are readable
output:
1.34
